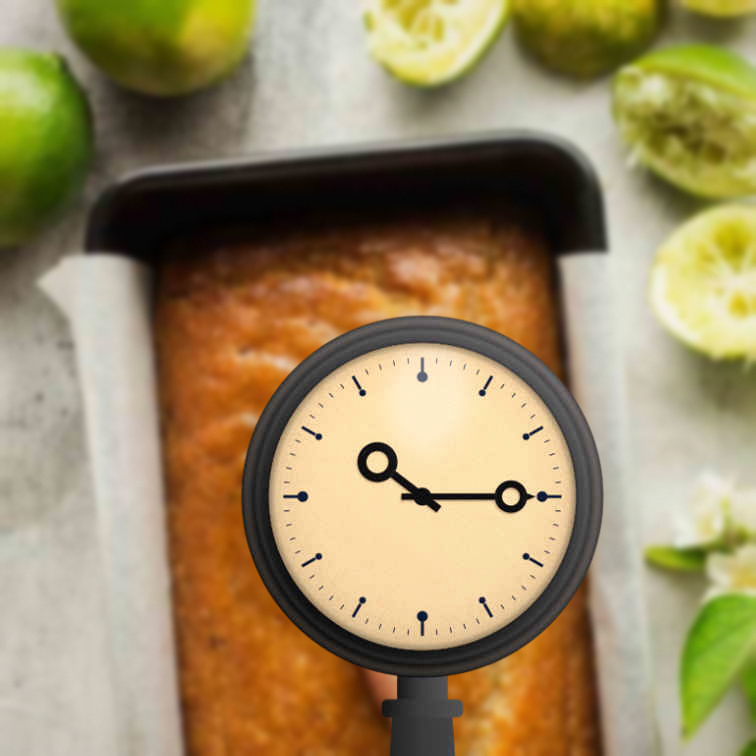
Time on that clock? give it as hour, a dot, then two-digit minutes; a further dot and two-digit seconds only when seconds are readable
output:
10.15
